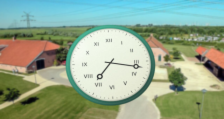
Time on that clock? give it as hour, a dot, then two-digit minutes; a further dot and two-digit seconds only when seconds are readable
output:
7.17
